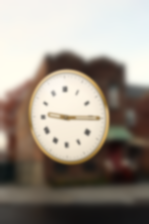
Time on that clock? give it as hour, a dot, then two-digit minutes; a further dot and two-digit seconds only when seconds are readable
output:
9.15
